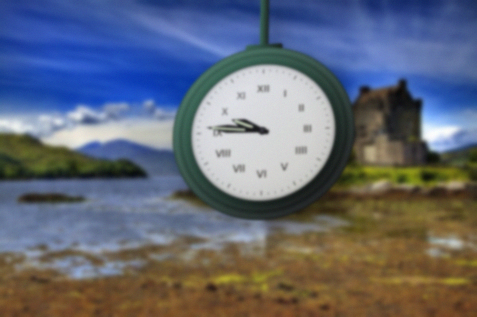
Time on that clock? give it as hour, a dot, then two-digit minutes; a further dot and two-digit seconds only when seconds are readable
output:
9.46
